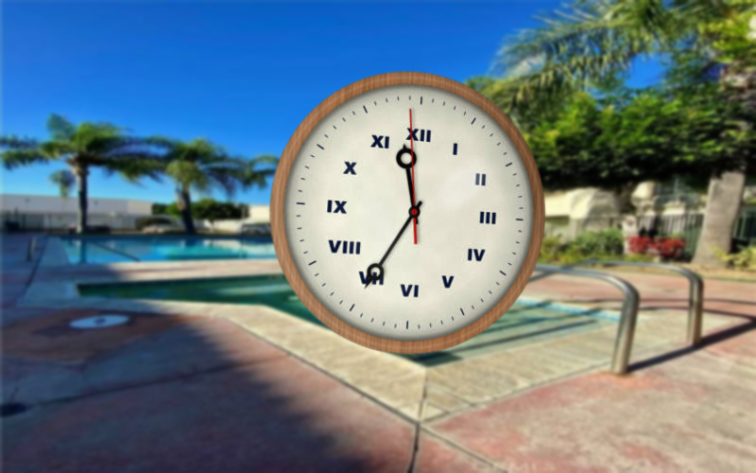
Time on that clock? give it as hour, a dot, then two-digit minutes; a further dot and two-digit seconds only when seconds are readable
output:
11.34.59
